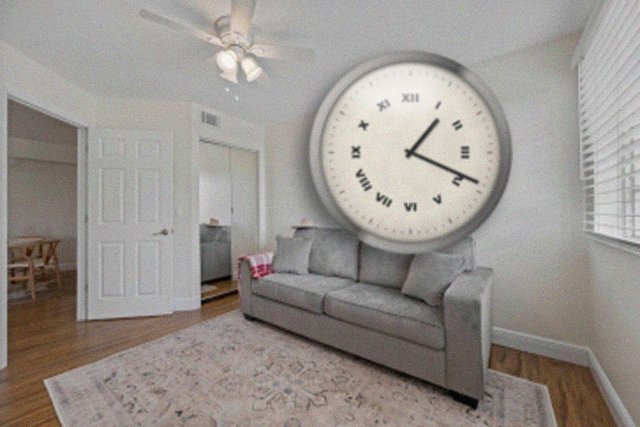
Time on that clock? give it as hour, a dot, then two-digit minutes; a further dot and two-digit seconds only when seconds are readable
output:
1.19
